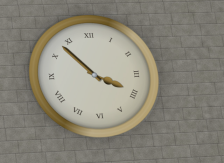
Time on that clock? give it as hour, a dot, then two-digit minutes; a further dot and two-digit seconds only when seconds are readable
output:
3.53
